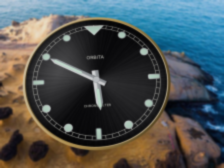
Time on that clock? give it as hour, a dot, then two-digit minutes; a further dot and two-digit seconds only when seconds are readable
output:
5.50
